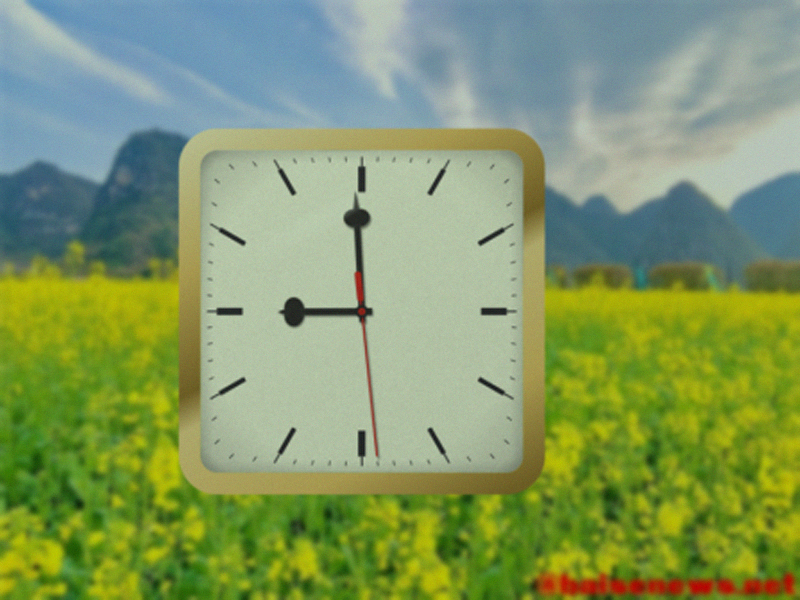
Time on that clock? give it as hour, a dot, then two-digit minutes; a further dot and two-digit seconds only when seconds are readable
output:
8.59.29
